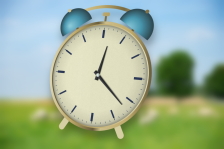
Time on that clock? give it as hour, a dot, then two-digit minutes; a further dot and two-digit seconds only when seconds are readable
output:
12.22
